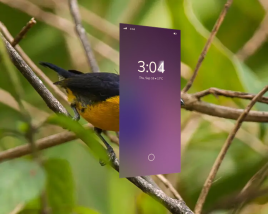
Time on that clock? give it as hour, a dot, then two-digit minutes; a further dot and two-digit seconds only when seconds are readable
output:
3.04
